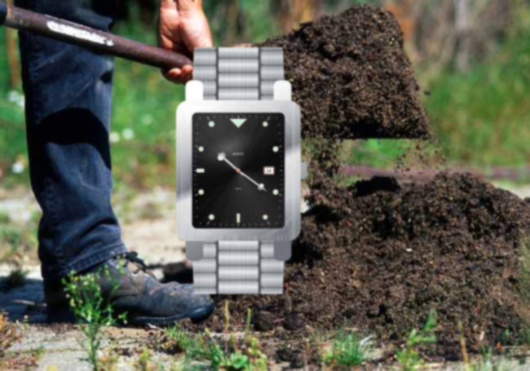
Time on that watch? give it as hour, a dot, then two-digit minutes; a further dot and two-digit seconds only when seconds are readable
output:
10.21
